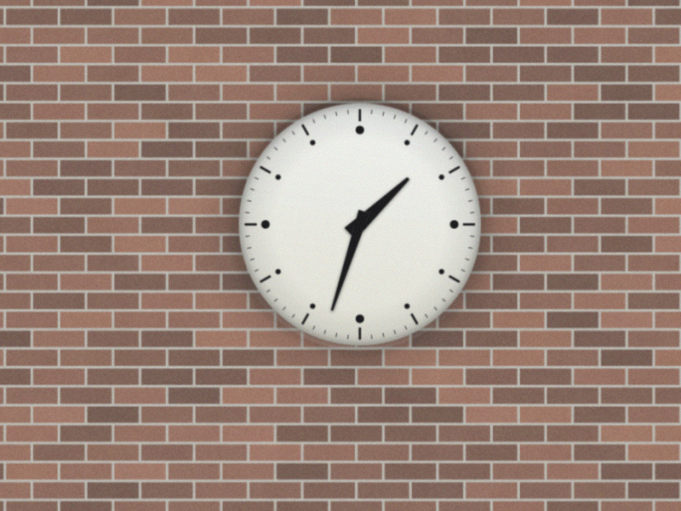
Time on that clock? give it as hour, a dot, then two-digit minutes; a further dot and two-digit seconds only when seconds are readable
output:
1.33
